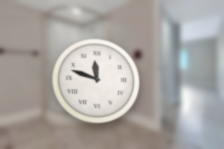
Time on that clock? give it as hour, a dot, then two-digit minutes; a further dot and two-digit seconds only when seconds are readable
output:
11.48
